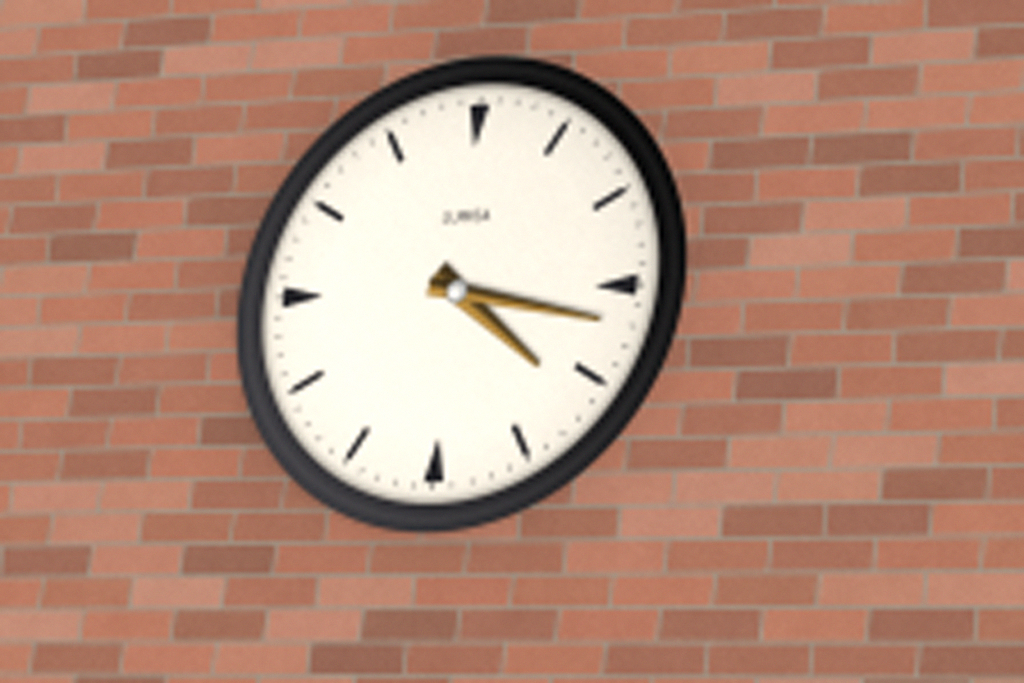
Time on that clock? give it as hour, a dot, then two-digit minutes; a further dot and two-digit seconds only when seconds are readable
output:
4.17
